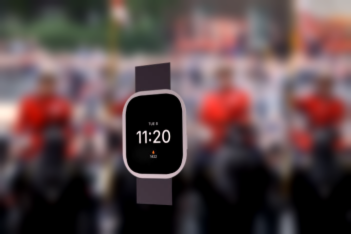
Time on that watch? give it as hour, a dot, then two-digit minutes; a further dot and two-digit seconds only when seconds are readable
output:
11.20
